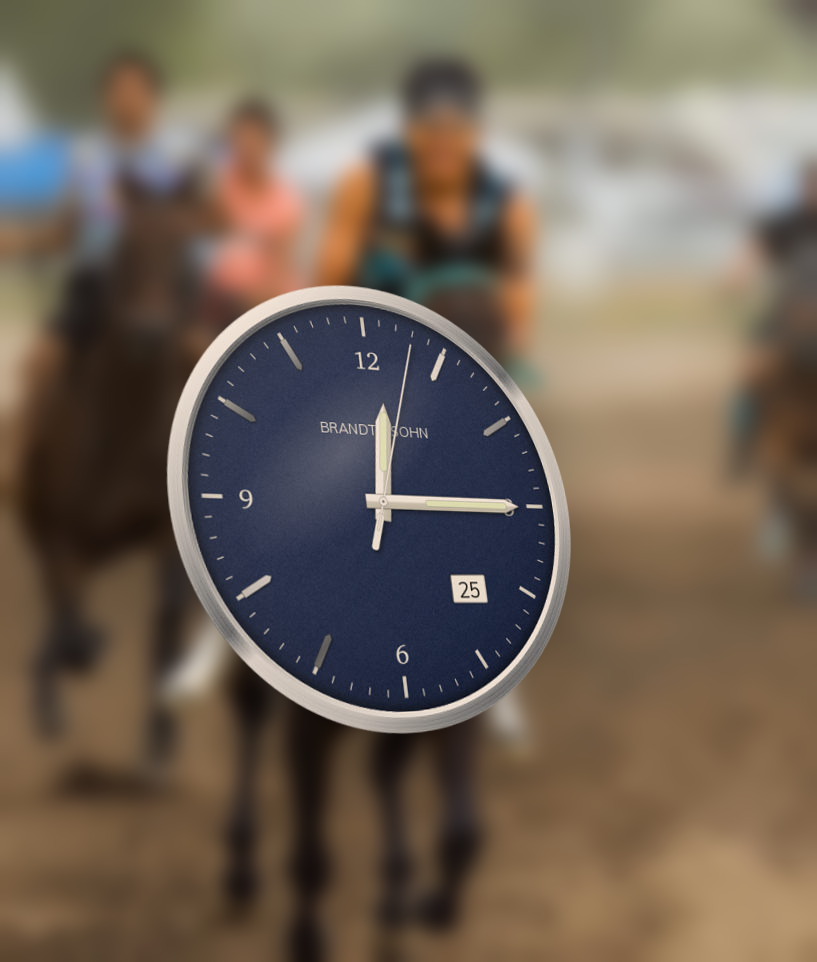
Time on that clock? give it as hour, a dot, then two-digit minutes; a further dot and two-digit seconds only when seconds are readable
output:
12.15.03
